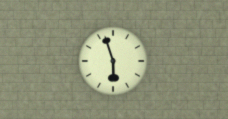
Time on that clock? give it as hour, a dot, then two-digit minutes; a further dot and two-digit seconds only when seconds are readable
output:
5.57
